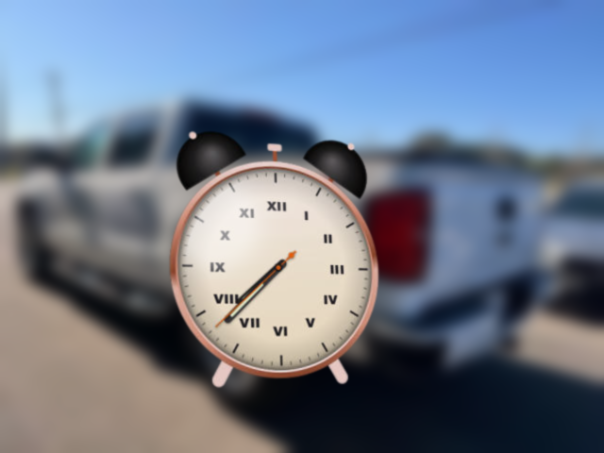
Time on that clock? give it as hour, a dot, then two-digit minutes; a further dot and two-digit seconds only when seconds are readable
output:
7.37.38
